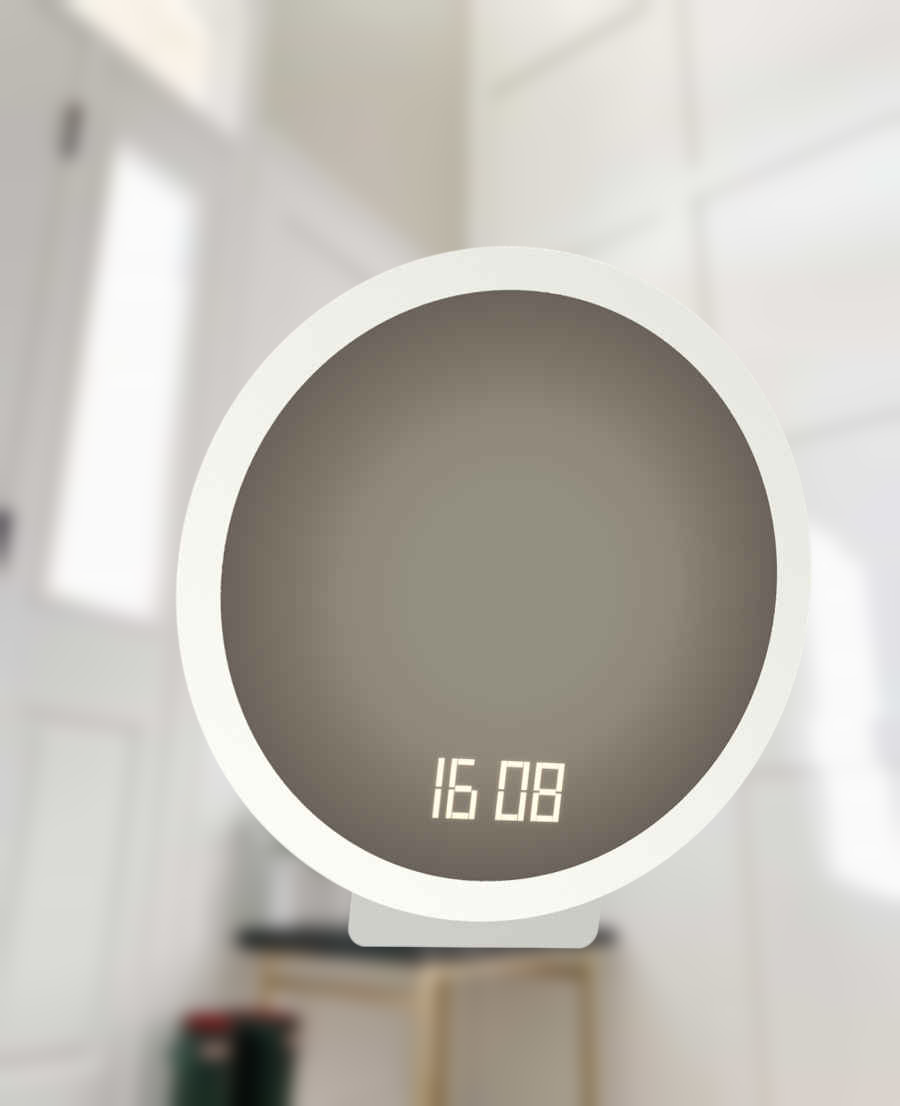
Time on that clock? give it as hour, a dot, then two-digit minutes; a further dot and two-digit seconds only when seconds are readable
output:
16.08
